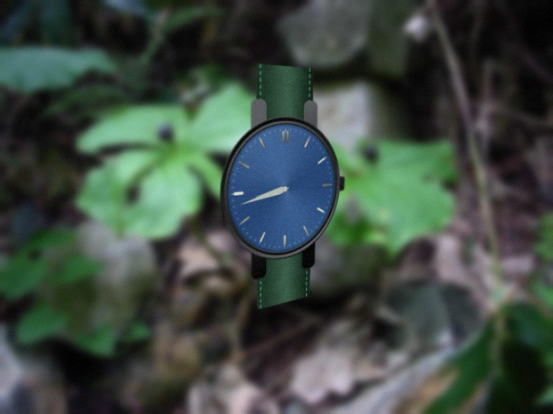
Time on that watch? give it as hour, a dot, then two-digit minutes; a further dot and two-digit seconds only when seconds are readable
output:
8.43
